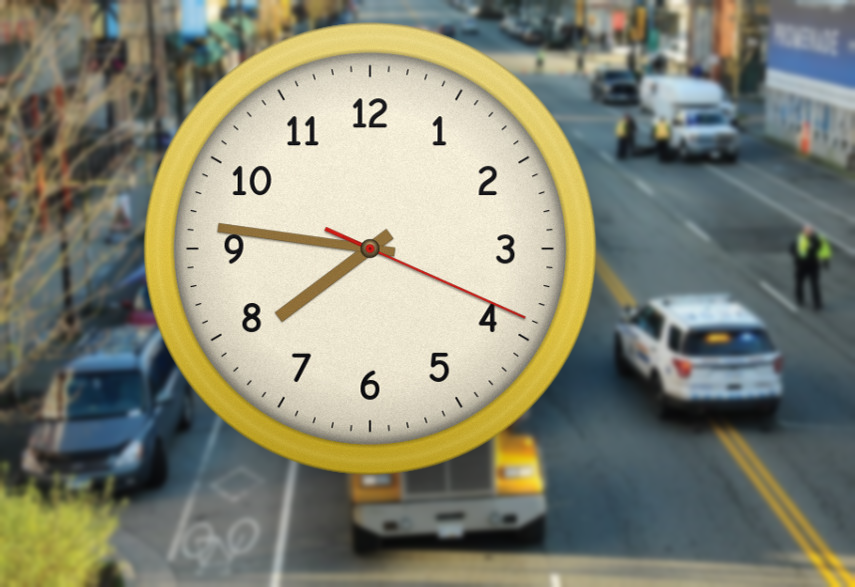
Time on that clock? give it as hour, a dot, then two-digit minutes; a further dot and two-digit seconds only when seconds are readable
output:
7.46.19
